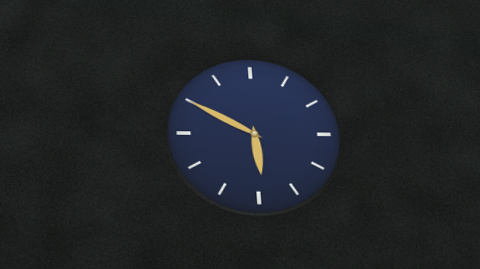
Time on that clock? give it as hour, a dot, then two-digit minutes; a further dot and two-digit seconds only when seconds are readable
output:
5.50
